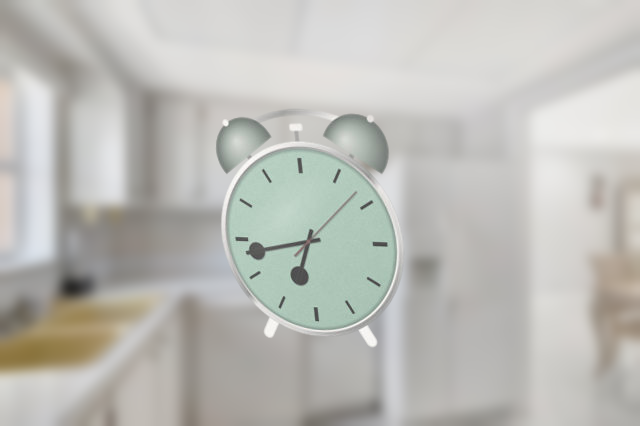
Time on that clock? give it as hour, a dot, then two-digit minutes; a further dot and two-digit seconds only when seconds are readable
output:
6.43.08
